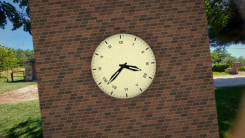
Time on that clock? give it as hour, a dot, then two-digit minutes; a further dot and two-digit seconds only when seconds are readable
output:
3.38
